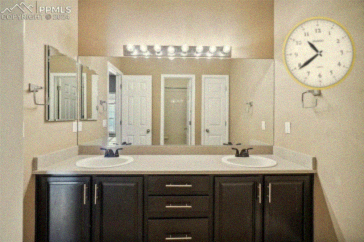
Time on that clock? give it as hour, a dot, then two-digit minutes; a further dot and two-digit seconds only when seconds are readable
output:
10.39
